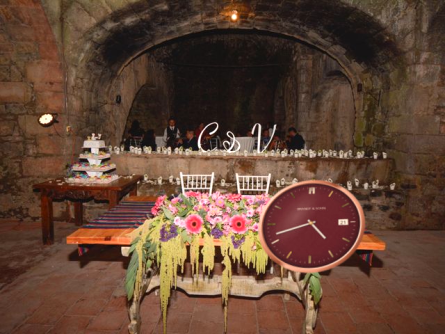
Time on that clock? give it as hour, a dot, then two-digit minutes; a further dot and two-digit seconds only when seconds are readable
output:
4.42
